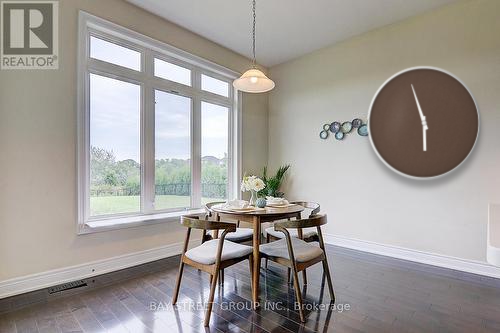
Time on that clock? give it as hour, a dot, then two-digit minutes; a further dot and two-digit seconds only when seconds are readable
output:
5.57
